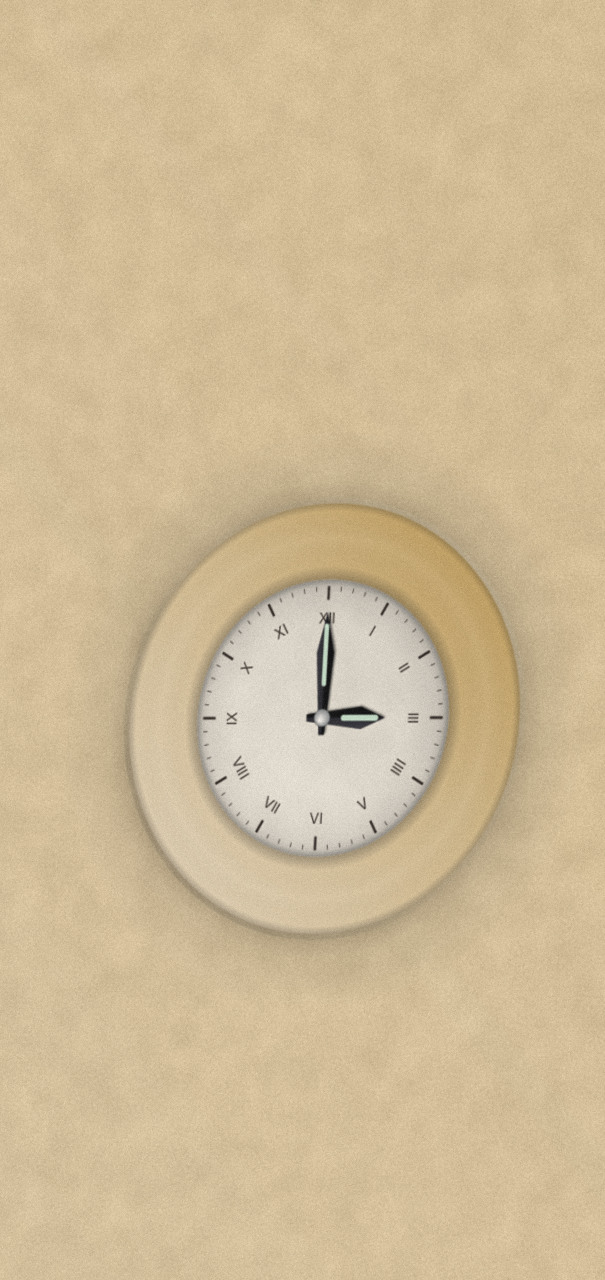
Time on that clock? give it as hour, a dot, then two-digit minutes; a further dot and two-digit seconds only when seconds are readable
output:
3.00
